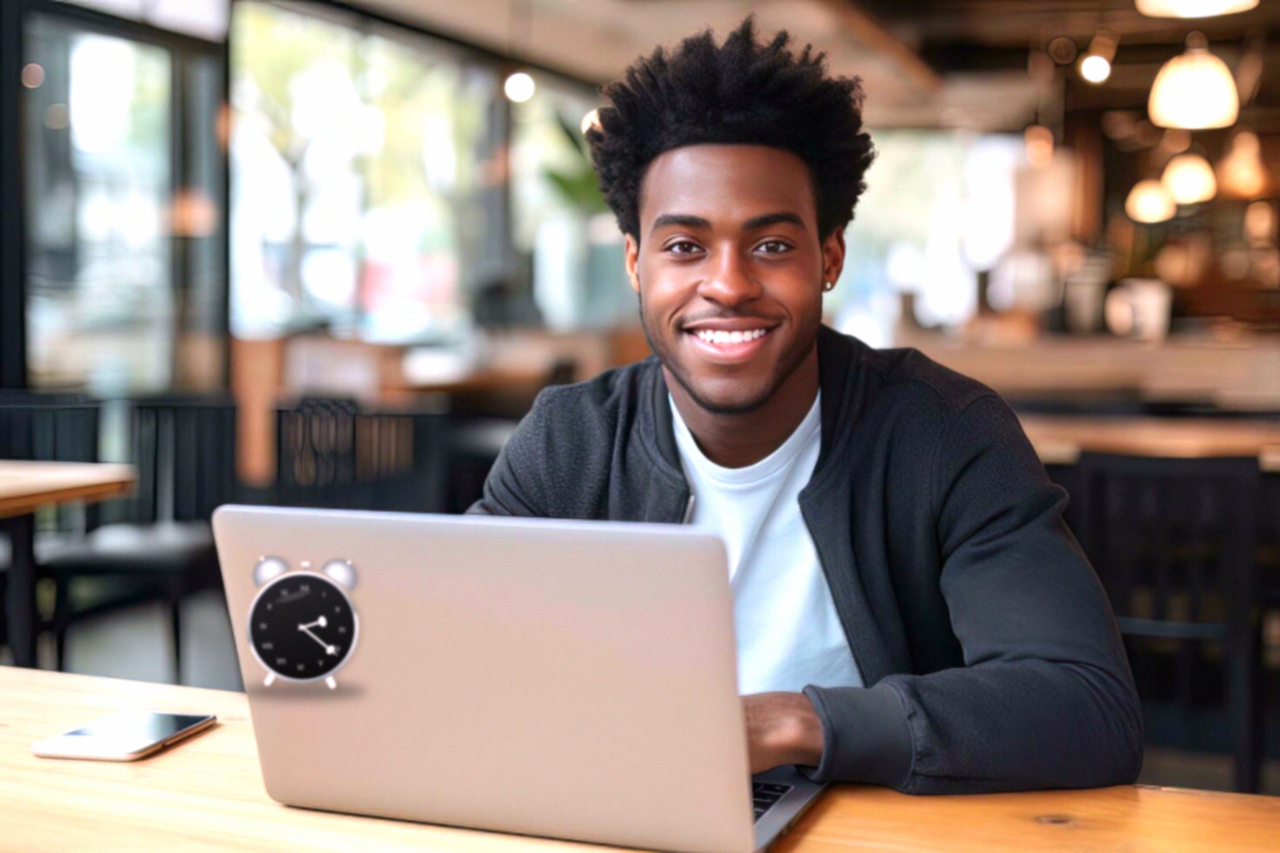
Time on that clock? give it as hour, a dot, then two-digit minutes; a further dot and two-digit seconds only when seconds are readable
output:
2.21
